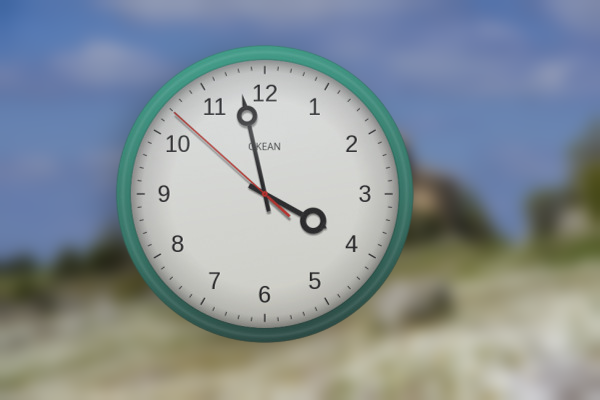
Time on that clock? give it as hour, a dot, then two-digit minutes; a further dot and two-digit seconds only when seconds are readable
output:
3.57.52
